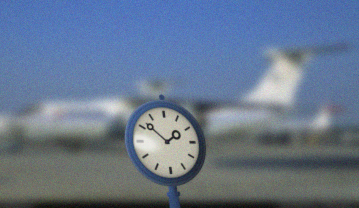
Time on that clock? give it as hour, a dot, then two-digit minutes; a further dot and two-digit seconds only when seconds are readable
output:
1.52
